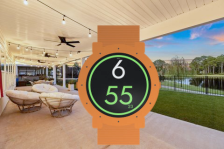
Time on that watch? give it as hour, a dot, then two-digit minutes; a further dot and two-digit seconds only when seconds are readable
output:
6.55
